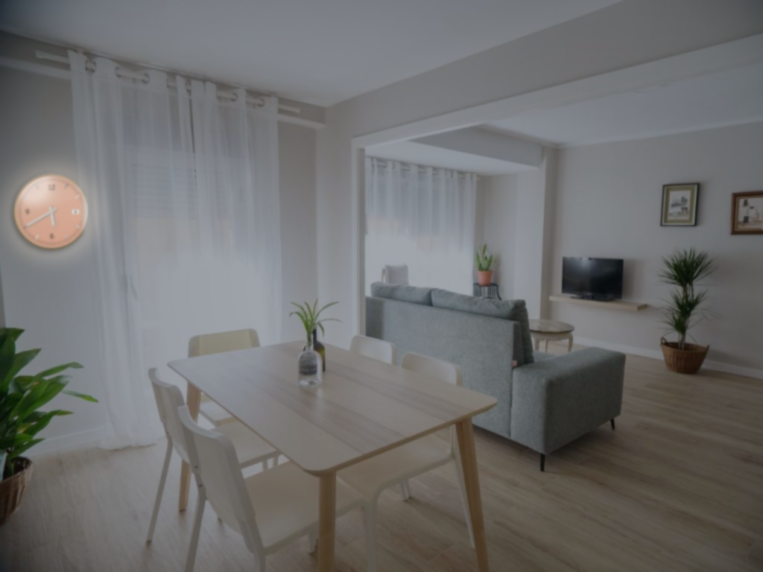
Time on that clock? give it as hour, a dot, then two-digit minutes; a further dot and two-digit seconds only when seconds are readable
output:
5.40
